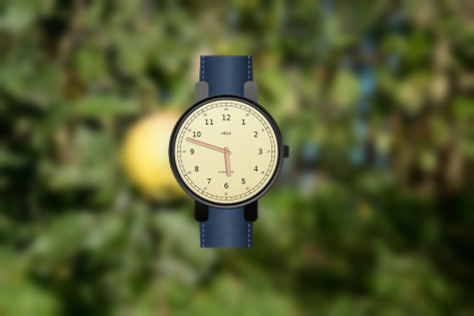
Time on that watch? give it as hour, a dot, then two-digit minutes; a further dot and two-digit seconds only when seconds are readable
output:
5.48
